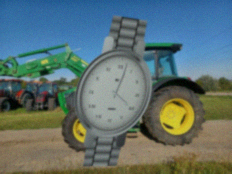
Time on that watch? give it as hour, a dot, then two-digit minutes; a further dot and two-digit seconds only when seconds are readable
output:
4.02
